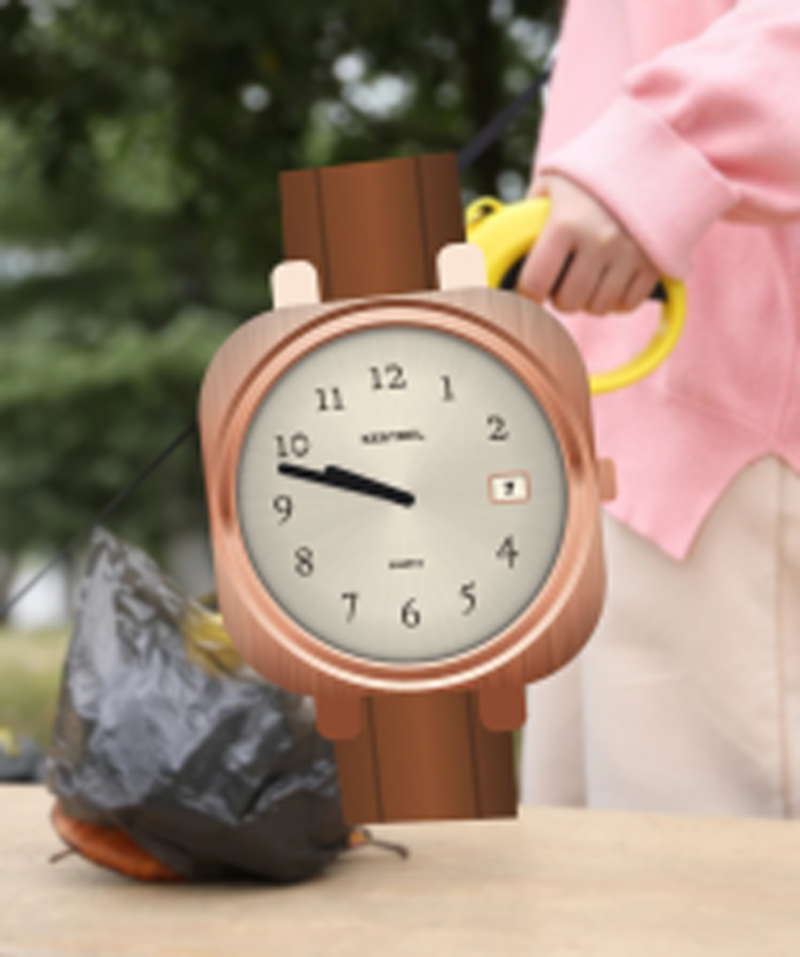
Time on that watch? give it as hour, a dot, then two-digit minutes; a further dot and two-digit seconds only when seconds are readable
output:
9.48
